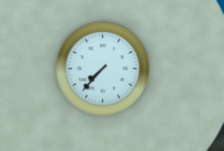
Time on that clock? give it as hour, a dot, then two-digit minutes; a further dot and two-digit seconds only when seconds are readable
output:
7.37
